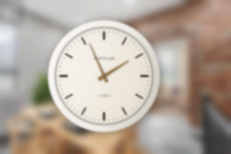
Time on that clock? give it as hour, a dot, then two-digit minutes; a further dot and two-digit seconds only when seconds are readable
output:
1.56
